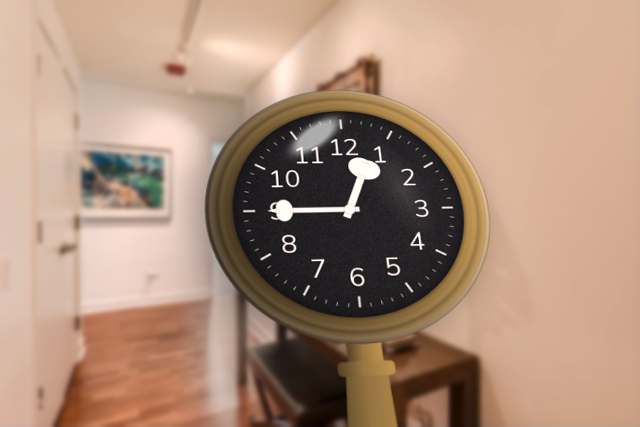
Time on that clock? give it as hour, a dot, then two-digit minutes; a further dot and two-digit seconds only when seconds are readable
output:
12.45
